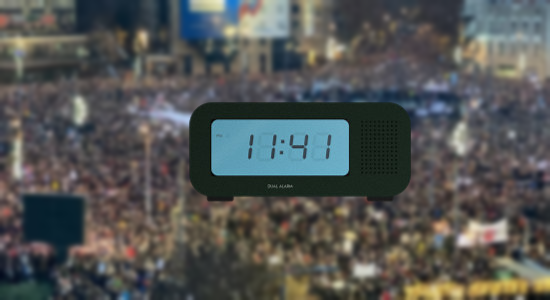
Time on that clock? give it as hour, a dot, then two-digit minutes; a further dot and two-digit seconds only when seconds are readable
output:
11.41
